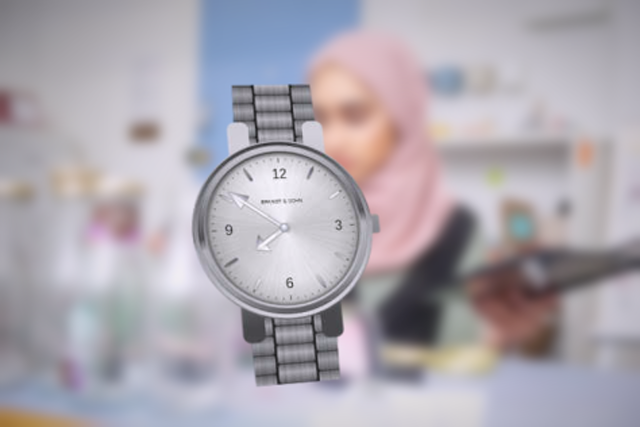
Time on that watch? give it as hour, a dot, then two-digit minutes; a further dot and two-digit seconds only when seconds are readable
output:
7.51
